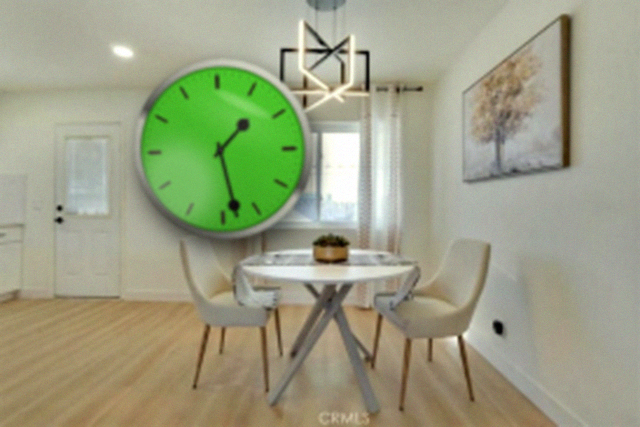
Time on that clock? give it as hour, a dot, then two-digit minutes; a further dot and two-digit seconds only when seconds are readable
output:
1.28
